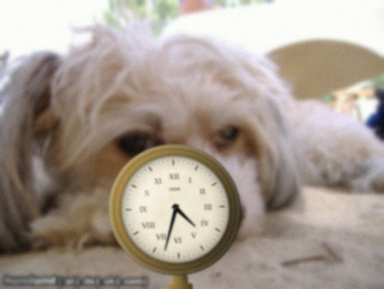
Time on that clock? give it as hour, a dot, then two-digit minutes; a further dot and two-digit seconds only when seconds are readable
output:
4.33
